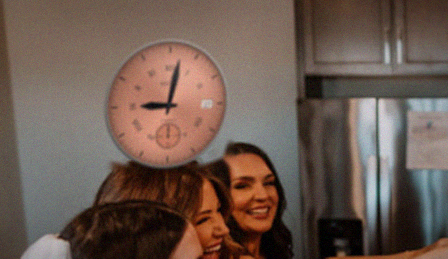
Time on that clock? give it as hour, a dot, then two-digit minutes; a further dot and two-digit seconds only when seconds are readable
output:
9.02
